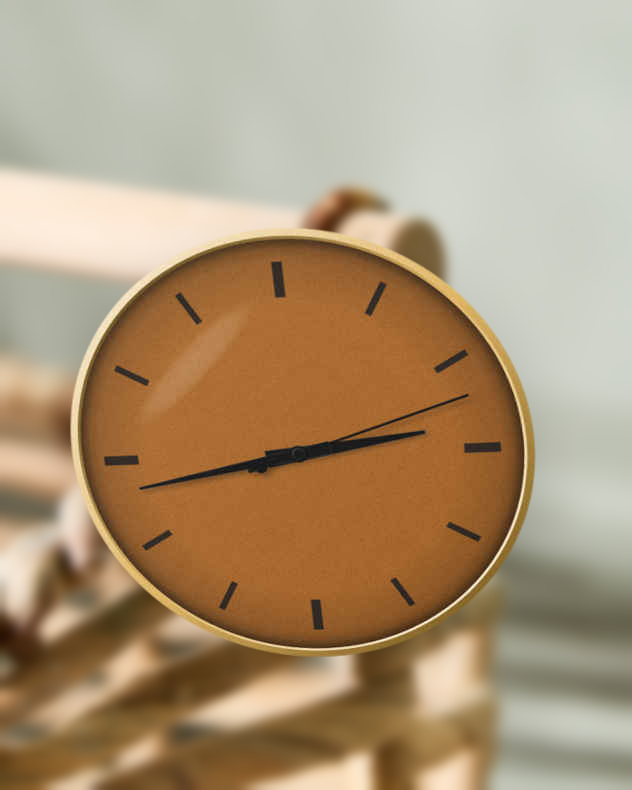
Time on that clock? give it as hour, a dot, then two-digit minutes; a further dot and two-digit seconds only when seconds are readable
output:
2.43.12
